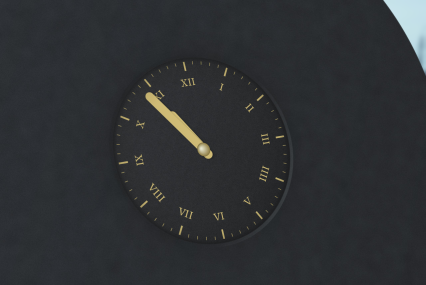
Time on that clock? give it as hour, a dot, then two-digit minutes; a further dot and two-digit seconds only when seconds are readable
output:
10.54
